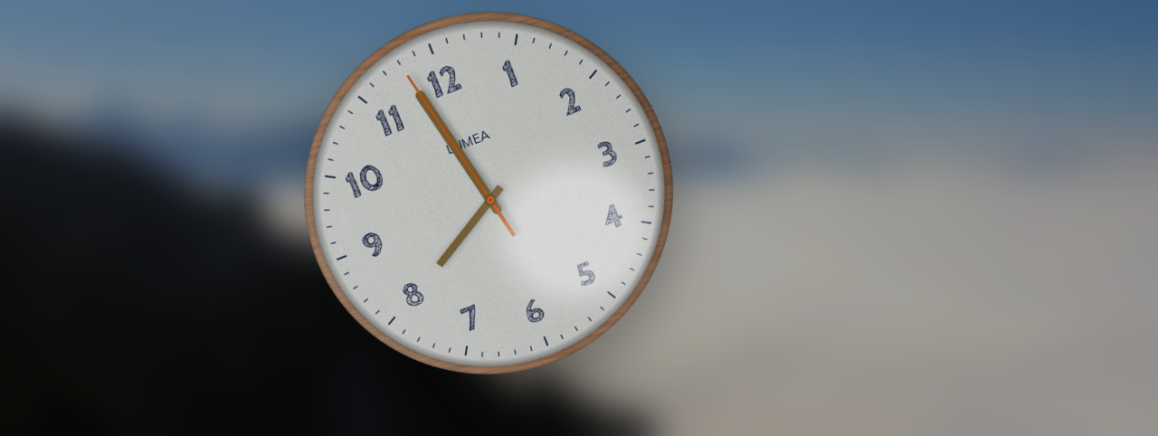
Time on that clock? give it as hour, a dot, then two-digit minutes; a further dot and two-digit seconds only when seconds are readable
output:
7.57.58
